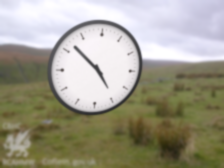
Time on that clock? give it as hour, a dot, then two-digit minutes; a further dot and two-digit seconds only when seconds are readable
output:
4.52
